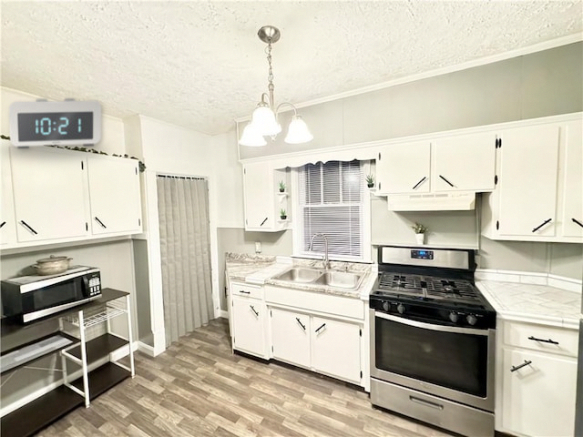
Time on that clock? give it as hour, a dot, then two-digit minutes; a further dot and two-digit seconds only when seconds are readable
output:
10.21
